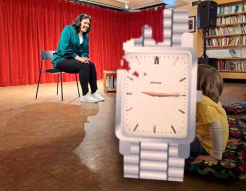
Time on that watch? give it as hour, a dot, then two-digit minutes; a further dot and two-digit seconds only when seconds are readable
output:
9.15
